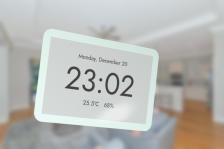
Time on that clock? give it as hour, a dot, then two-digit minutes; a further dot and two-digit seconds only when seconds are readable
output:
23.02
